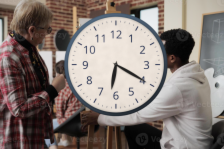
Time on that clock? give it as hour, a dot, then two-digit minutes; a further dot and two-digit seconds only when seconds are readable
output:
6.20
